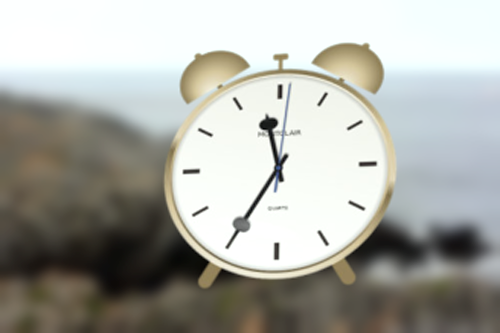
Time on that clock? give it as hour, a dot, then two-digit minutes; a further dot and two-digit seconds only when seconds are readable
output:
11.35.01
